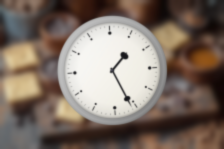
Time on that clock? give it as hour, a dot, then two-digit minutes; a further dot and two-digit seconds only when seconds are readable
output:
1.26
